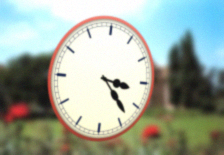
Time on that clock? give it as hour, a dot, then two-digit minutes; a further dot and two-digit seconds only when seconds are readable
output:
3.23
